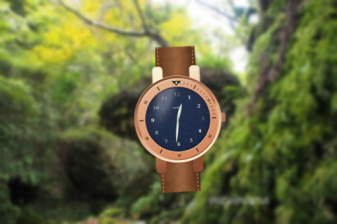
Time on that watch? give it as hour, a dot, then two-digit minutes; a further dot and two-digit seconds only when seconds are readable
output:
12.31
